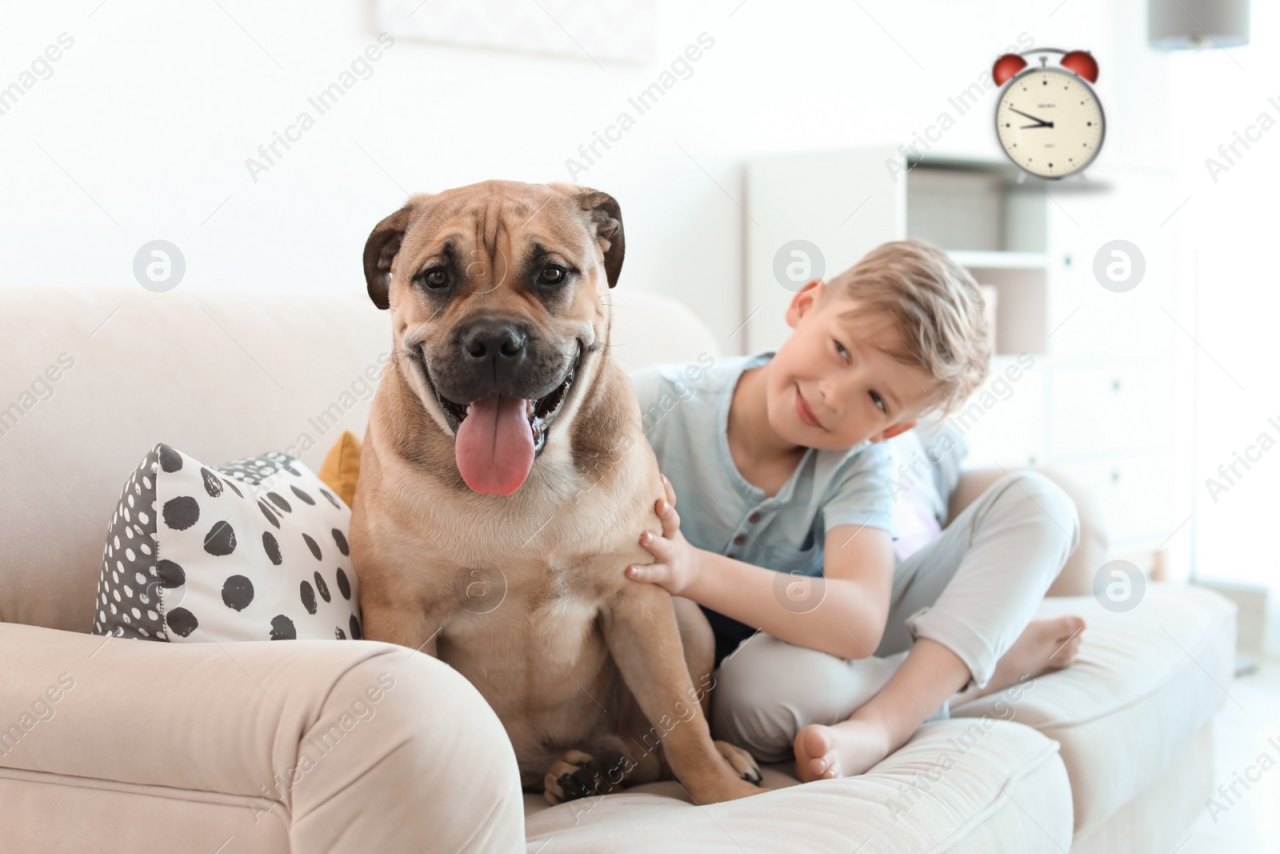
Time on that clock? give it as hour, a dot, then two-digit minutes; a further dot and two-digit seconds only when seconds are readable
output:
8.49
